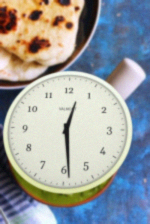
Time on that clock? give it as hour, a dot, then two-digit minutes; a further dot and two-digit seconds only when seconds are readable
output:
12.29
